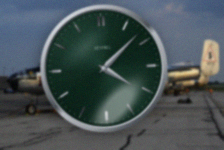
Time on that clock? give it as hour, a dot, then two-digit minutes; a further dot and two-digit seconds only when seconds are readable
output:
4.08
